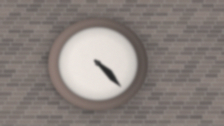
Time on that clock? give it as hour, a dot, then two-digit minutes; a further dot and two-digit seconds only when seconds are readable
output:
4.23
